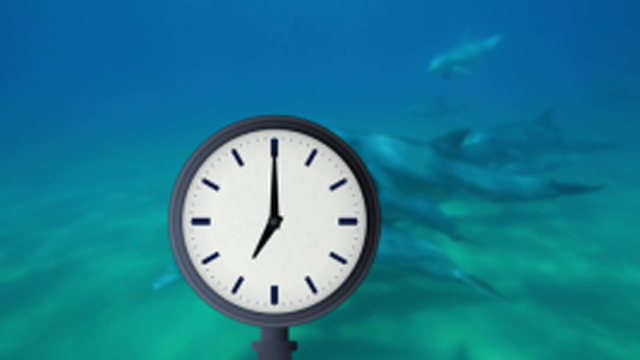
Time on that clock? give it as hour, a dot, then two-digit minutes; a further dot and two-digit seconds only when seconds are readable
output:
7.00
